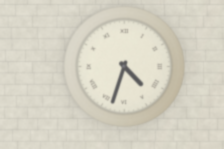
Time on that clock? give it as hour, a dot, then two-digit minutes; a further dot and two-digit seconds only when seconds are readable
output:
4.33
